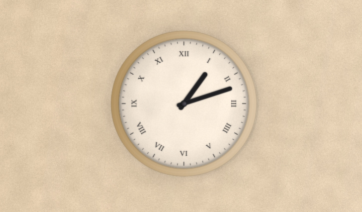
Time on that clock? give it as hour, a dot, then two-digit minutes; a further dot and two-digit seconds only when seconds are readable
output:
1.12
